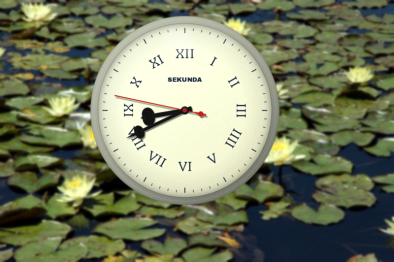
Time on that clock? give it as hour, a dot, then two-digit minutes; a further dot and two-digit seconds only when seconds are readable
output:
8.40.47
